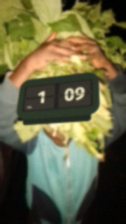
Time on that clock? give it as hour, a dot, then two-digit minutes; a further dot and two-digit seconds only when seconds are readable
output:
1.09
